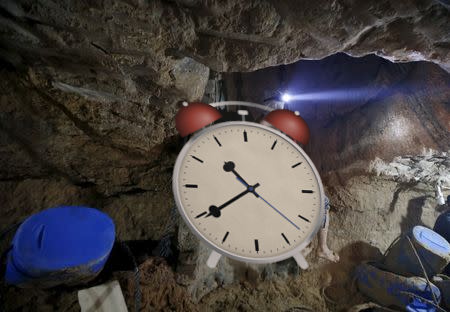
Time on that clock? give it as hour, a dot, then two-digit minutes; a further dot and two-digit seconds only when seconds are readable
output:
10.39.22
